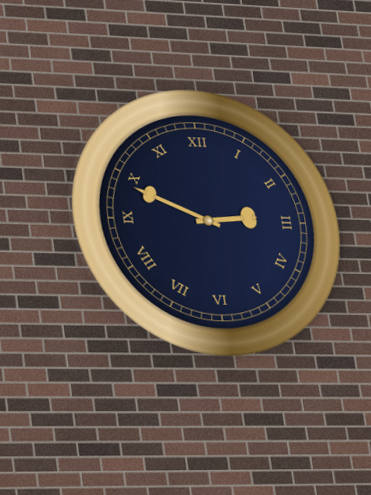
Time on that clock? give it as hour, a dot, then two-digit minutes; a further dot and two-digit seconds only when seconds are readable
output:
2.49
